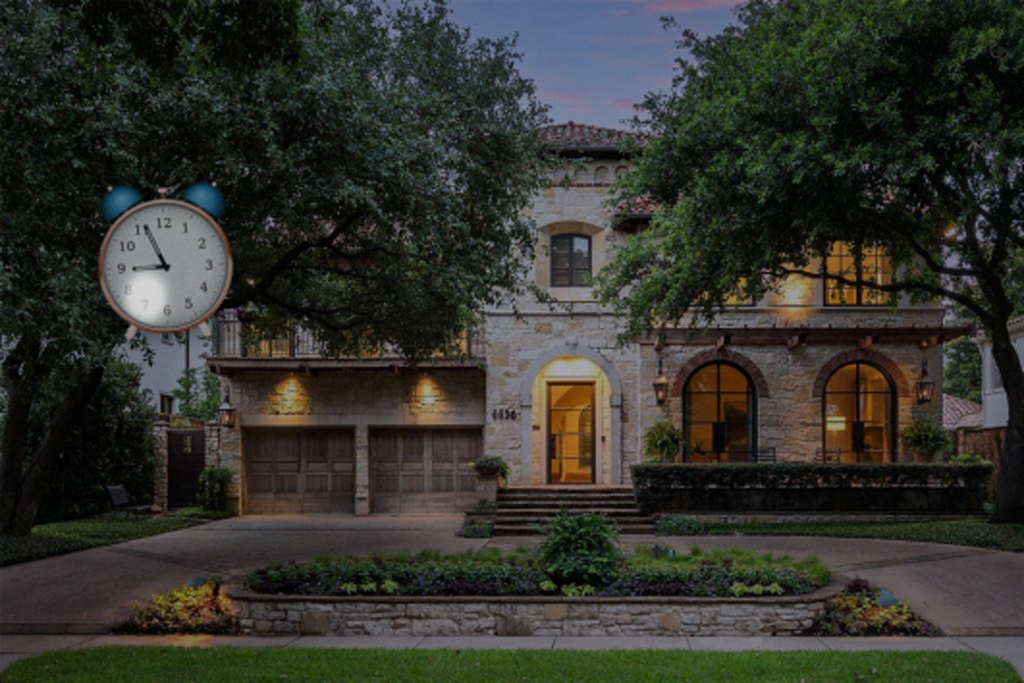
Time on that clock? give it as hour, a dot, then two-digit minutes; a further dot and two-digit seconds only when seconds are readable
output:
8.56
